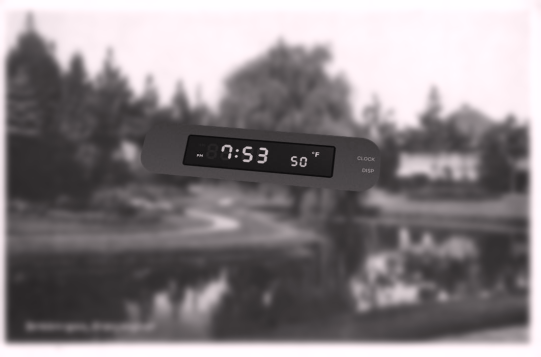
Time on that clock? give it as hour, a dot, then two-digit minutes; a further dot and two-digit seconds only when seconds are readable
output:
7.53
